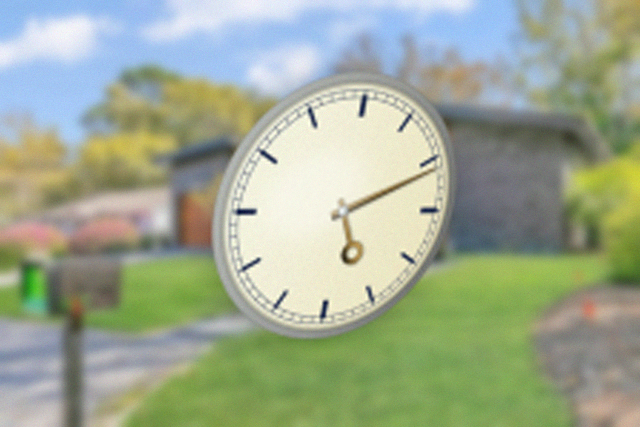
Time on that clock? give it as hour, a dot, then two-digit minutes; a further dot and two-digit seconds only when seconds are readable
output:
5.11
